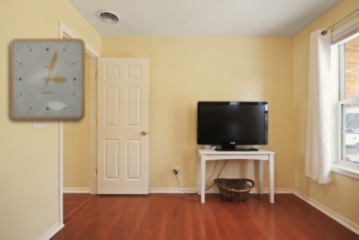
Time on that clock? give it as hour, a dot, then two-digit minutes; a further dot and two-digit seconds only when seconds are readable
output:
3.03
